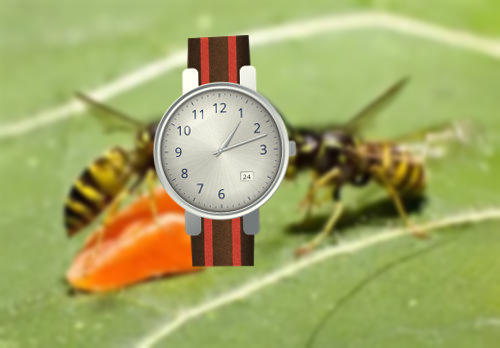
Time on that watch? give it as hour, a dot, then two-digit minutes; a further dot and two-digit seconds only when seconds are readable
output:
1.12
